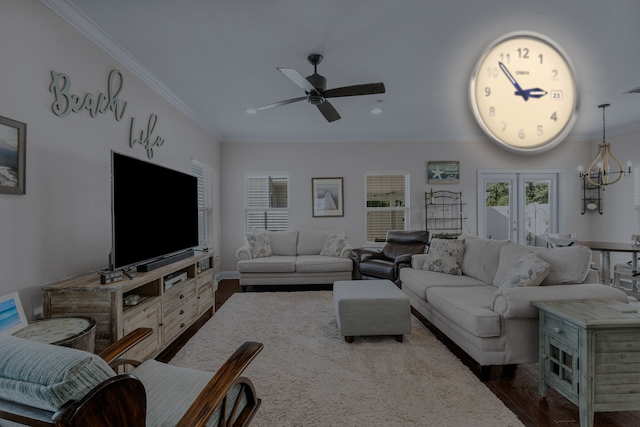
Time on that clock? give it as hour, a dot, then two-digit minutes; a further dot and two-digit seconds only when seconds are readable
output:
2.53
